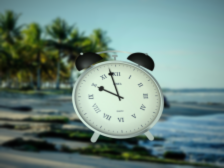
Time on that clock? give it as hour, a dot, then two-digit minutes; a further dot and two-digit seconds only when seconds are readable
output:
9.58
